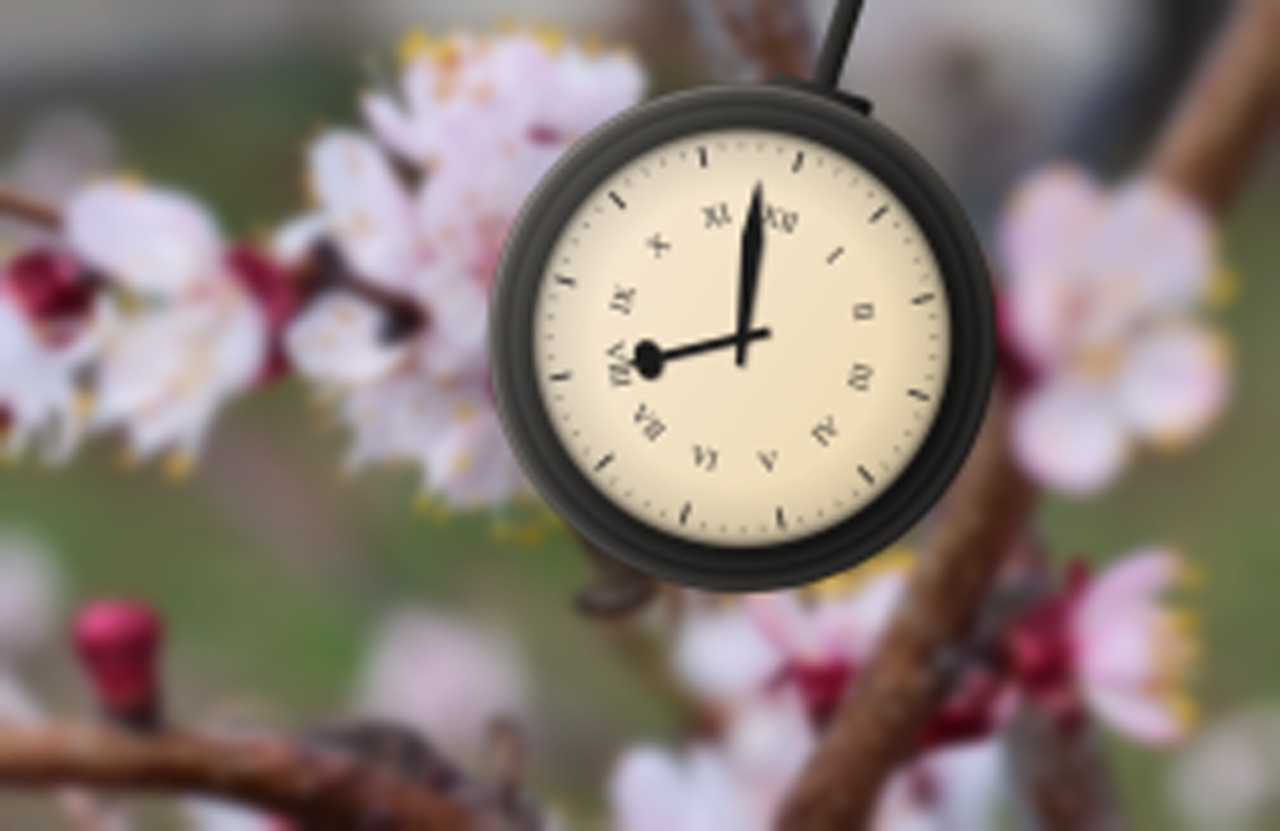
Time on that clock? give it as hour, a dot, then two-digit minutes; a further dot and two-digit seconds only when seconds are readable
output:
7.58
